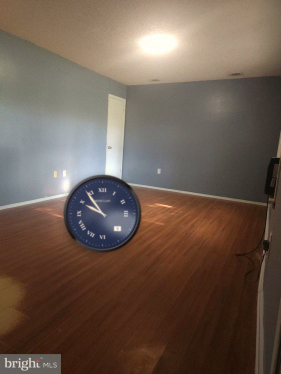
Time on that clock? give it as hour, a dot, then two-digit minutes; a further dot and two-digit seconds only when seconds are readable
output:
9.54
